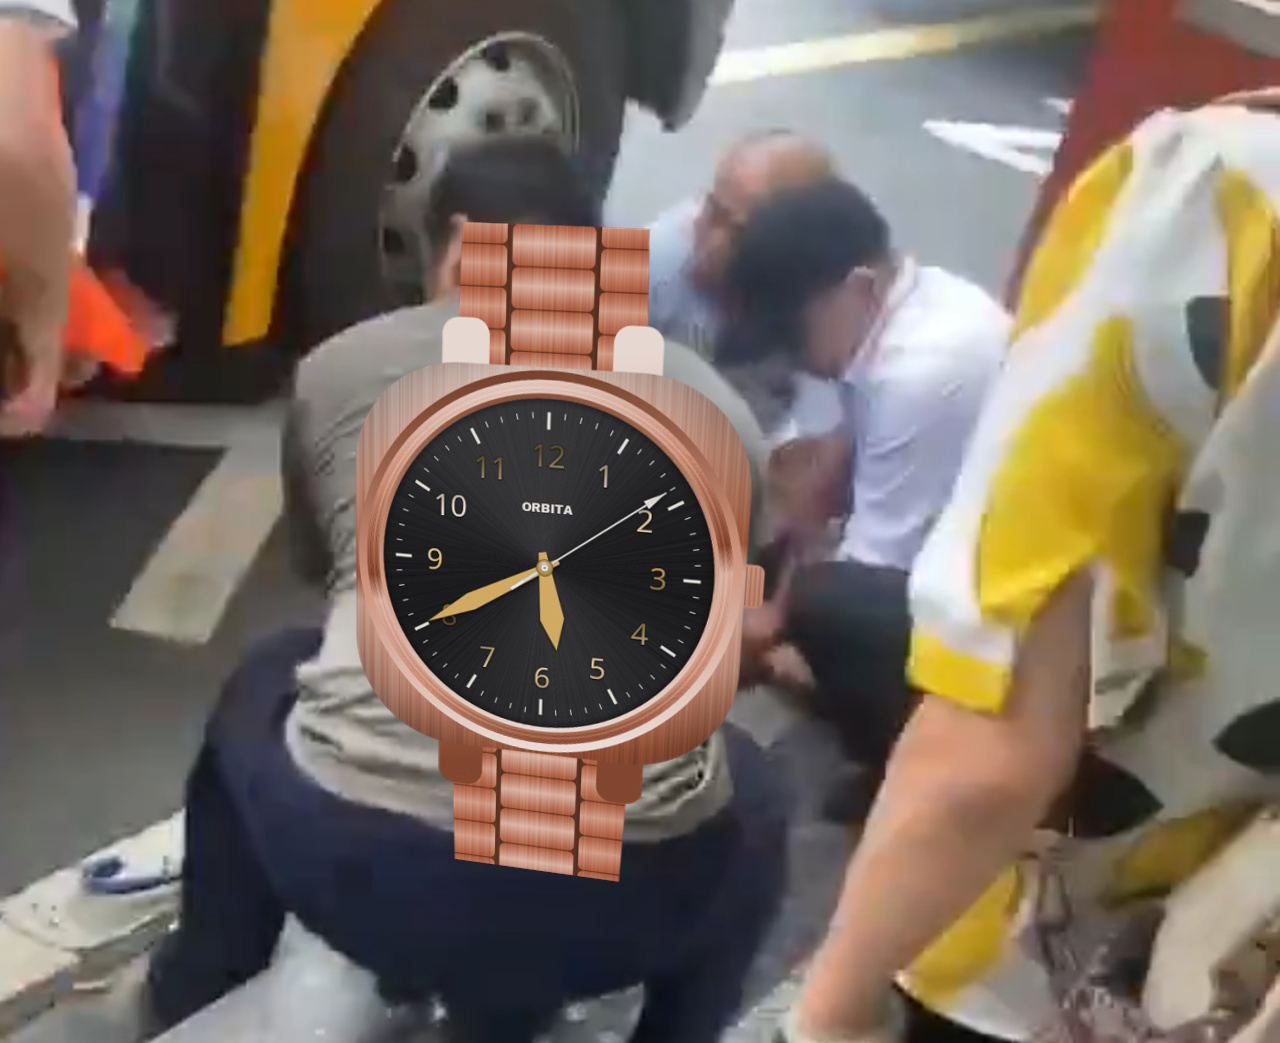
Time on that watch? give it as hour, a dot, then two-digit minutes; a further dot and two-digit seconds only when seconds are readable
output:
5.40.09
